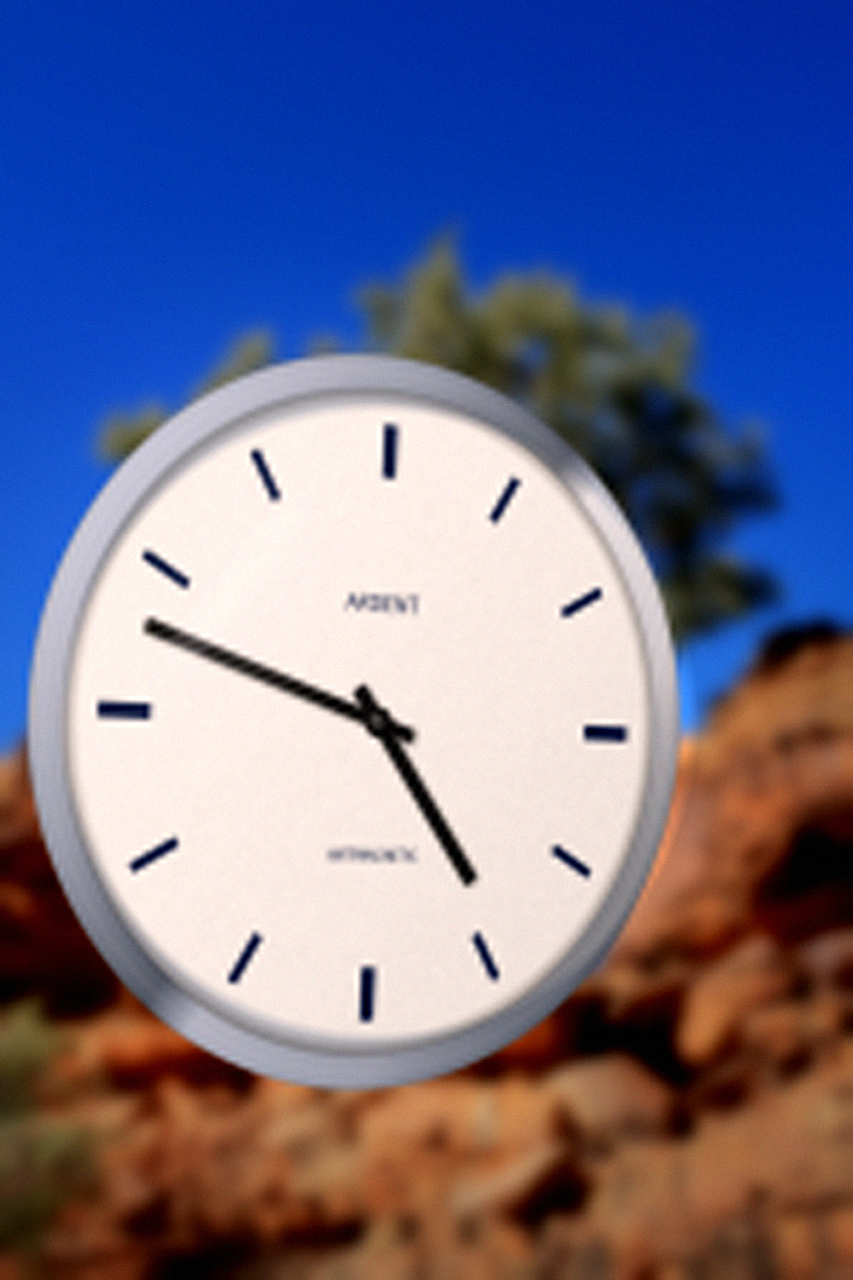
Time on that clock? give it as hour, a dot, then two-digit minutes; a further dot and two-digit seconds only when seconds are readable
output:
4.48
